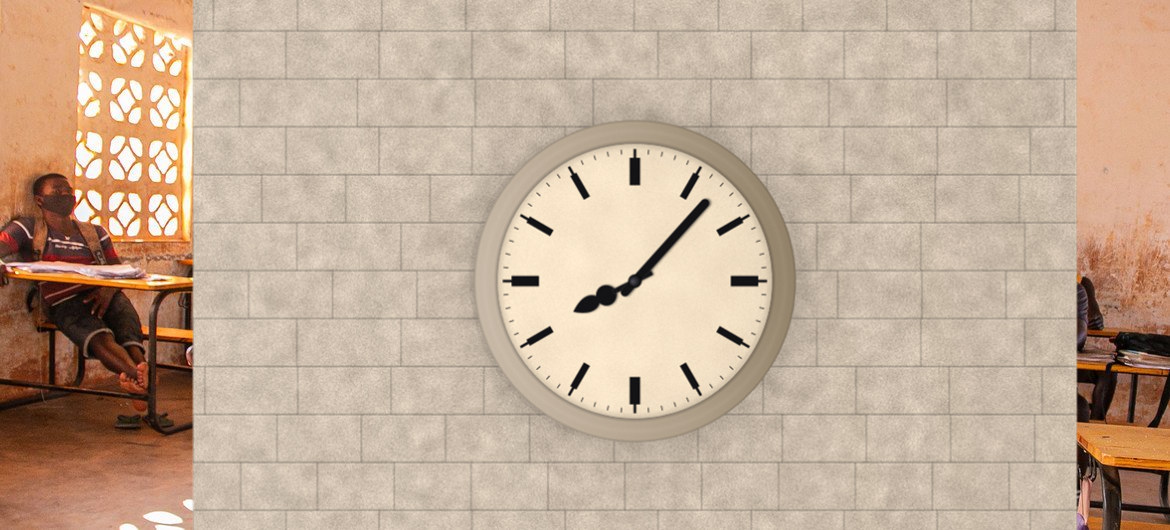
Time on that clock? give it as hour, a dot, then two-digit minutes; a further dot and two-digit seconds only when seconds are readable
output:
8.07
